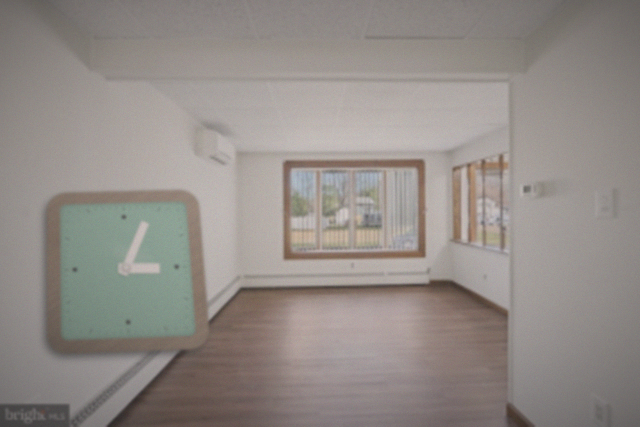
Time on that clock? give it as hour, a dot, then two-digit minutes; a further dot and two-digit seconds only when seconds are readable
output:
3.04
